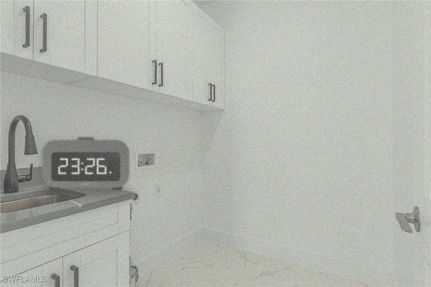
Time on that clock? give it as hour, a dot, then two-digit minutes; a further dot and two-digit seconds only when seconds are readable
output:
23.26
